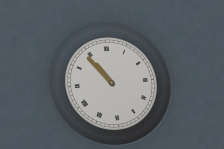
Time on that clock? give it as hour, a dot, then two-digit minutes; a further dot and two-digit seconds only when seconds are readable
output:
10.54
